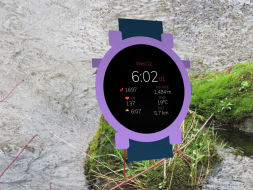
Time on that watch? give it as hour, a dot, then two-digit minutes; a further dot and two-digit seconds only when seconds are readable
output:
6.02
